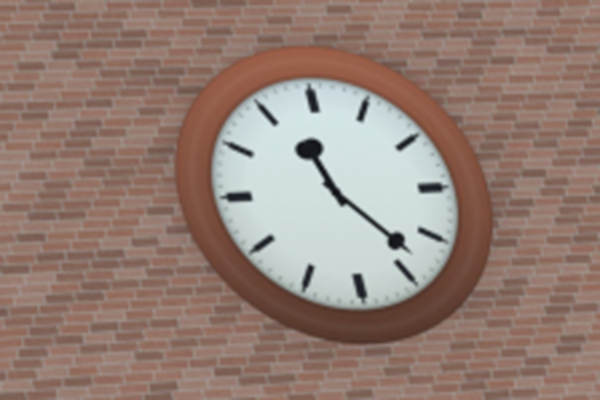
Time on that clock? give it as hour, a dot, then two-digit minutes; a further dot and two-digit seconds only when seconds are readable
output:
11.23
